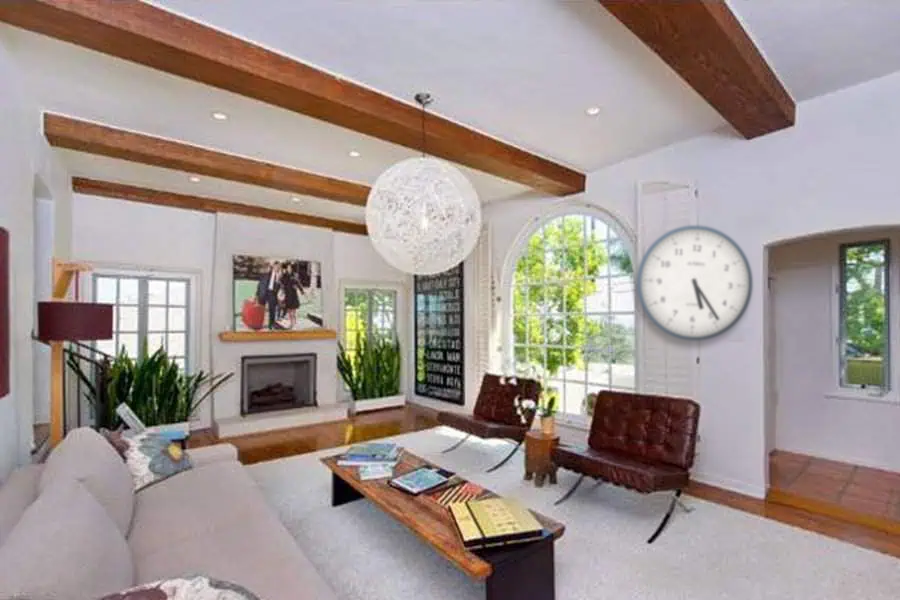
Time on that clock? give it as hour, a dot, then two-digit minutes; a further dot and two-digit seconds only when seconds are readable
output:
5.24
